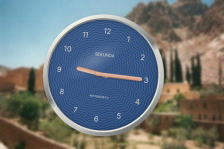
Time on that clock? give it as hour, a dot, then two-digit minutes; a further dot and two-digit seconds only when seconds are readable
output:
9.15
